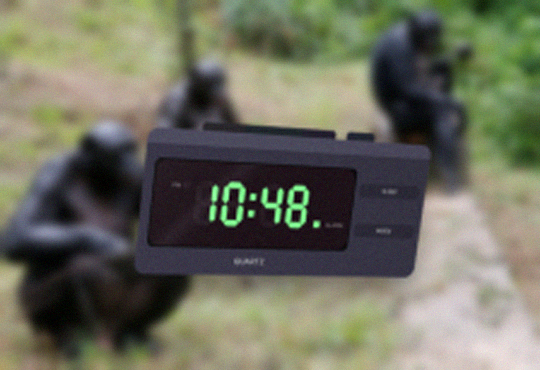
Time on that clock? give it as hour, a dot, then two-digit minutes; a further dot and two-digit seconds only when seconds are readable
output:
10.48
